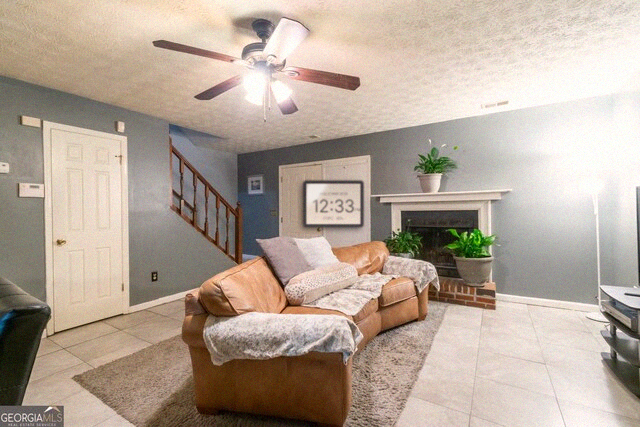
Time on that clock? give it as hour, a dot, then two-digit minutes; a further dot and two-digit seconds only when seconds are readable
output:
12.33
